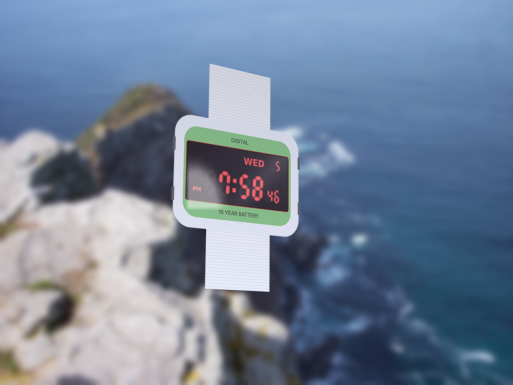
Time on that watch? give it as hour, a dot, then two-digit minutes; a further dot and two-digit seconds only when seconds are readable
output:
7.58.46
